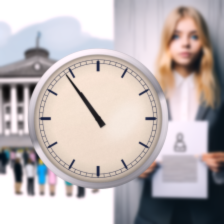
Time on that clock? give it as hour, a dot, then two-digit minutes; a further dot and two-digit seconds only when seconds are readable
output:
10.54
